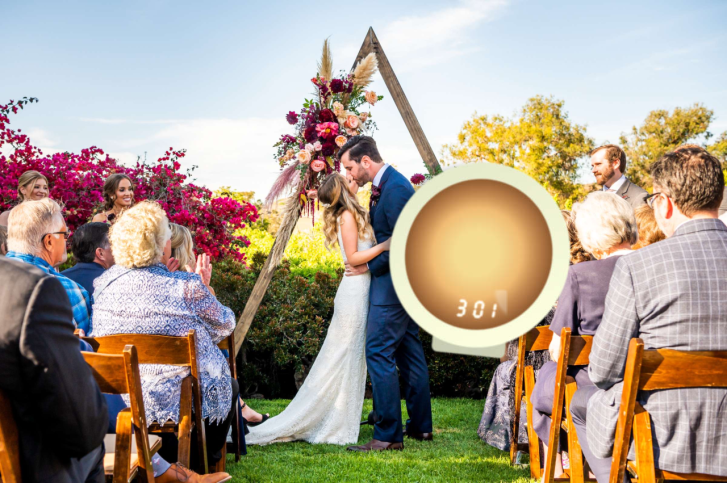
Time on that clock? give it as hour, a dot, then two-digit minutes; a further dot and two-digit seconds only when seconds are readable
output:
3.01
